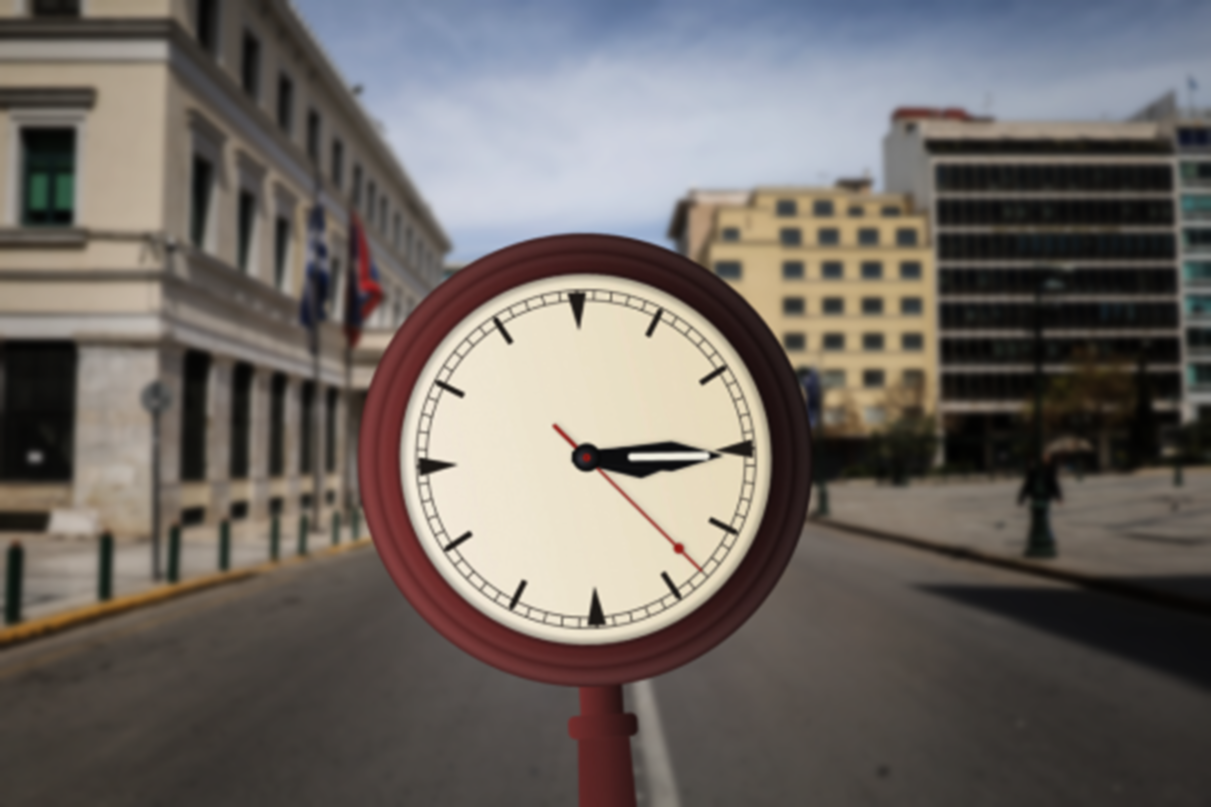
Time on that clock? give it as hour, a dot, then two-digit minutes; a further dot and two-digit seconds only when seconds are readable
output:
3.15.23
